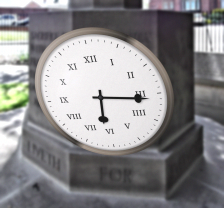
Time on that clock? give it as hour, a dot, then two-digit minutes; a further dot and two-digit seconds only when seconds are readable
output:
6.16
